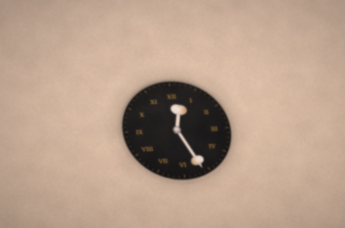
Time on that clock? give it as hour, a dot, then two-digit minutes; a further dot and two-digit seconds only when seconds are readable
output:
12.26
